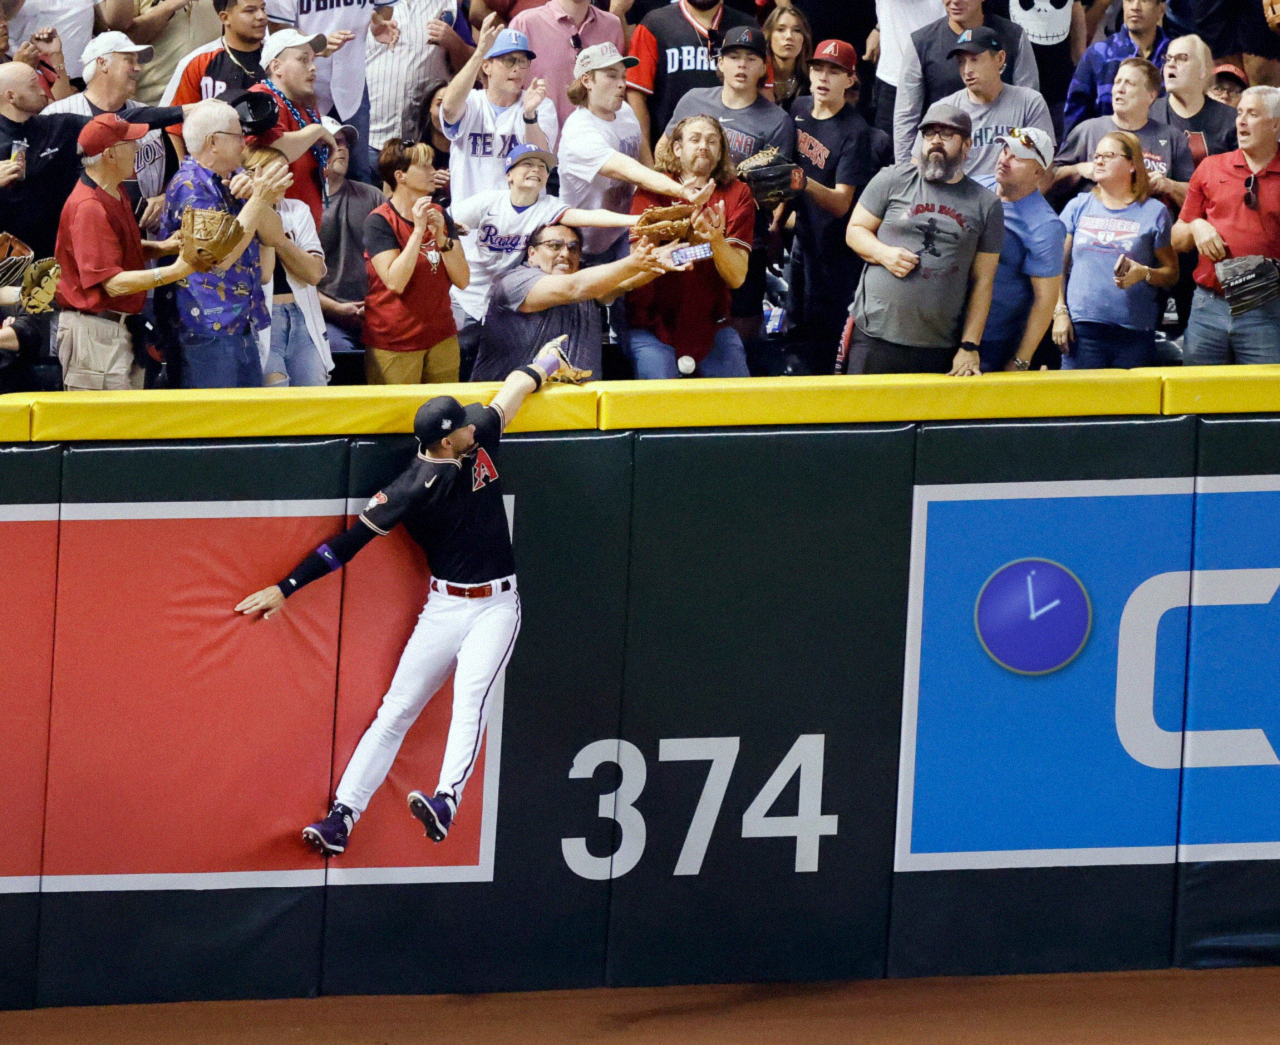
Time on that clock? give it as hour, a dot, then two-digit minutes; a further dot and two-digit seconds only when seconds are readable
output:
1.59
